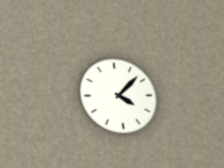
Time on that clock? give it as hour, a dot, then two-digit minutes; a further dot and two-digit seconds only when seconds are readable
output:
4.08
